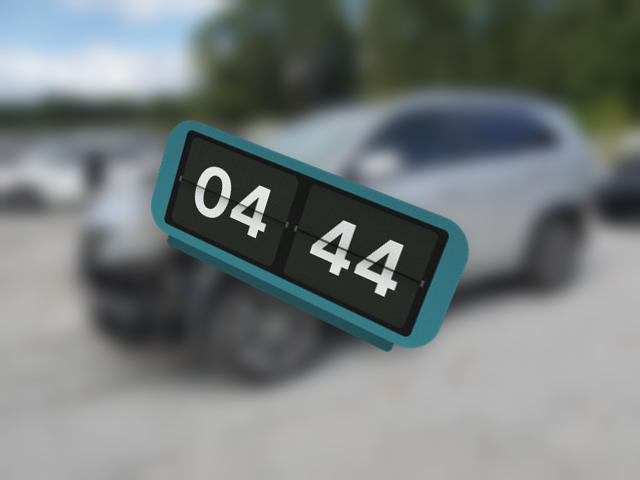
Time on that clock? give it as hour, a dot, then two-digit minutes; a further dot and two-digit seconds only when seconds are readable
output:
4.44
